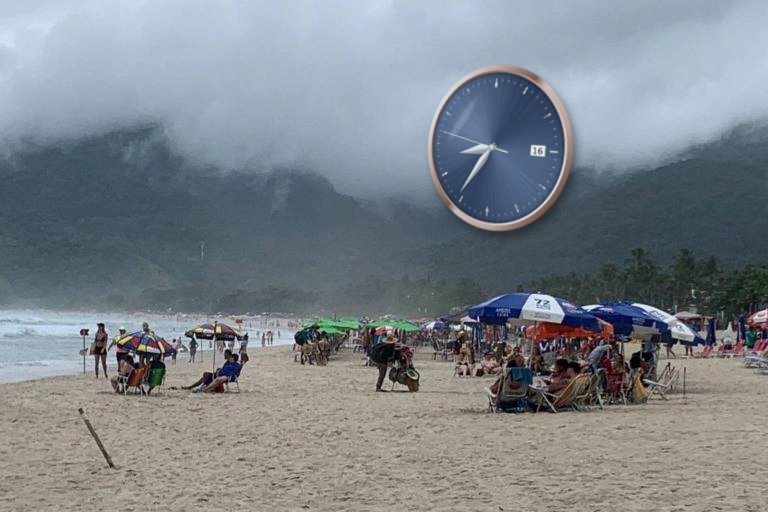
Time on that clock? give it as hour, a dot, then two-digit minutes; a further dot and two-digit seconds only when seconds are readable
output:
8.35.47
